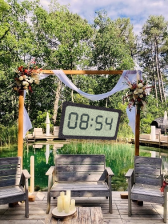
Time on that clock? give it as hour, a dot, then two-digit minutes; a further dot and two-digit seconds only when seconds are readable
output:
8.54
